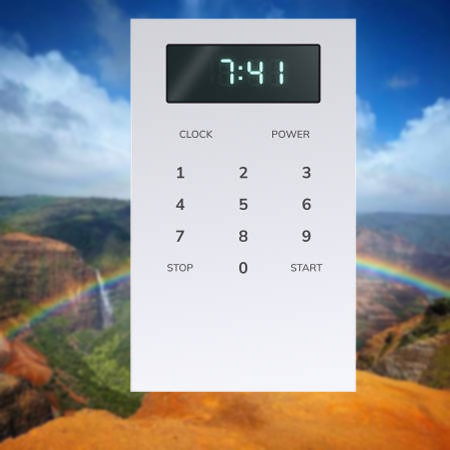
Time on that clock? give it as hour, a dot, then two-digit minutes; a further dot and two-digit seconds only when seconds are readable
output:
7.41
